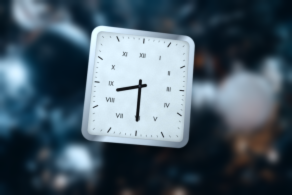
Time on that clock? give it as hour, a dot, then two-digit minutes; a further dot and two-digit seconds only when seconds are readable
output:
8.30
